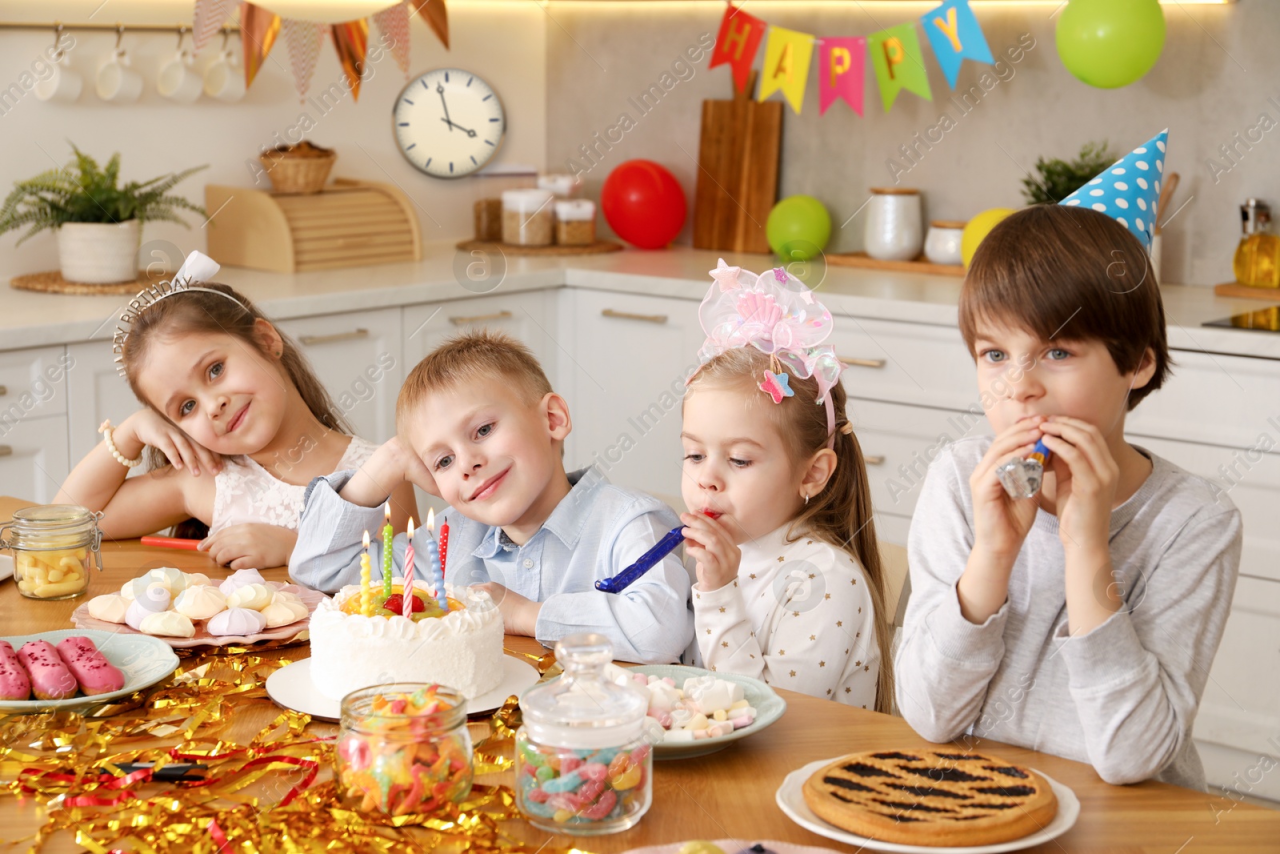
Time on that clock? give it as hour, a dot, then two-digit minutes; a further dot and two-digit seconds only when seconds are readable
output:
3.58
